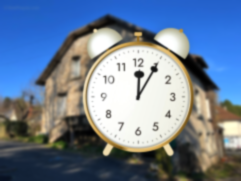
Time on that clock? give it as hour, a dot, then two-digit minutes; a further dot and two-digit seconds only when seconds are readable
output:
12.05
